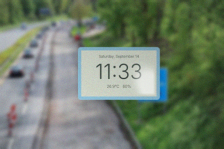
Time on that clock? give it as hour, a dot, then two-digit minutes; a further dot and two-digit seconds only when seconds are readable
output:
11.33
